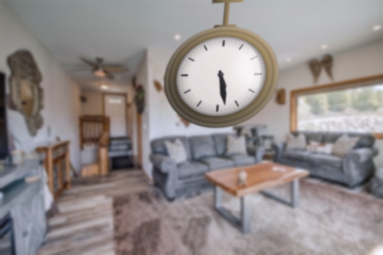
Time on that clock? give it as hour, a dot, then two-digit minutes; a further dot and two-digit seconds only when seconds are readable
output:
5.28
